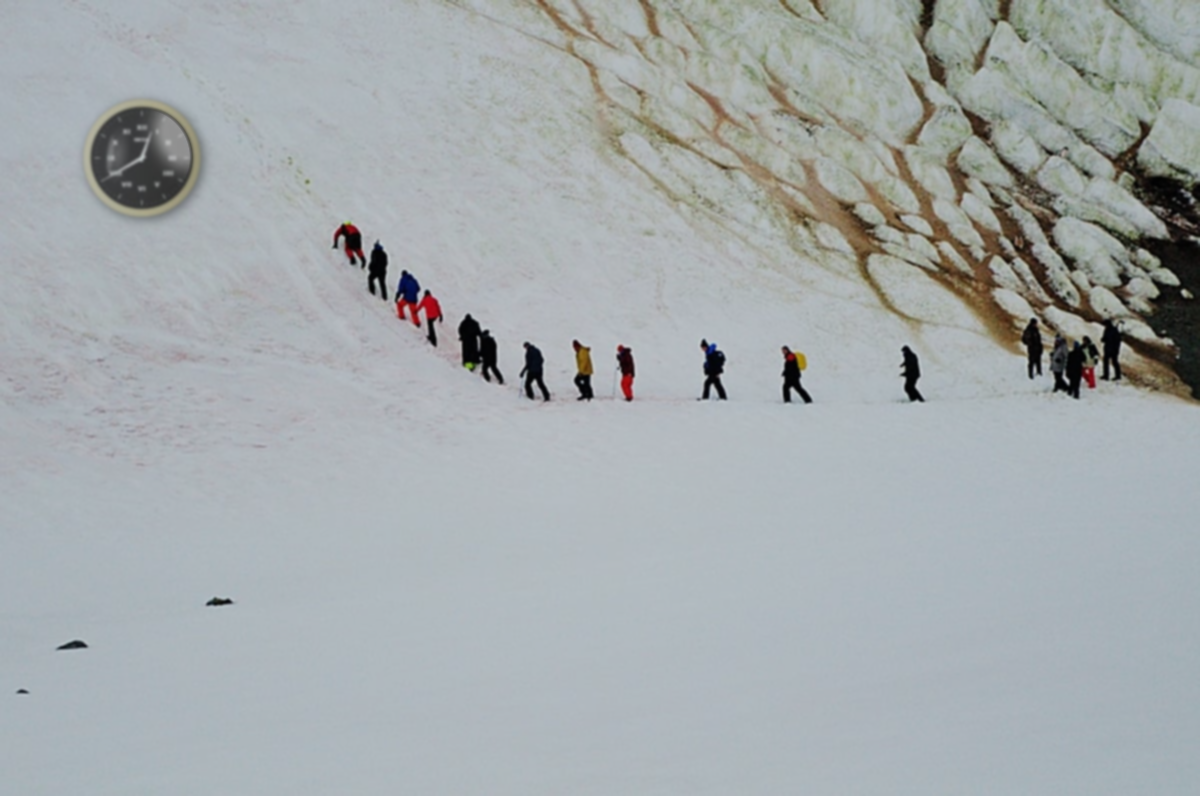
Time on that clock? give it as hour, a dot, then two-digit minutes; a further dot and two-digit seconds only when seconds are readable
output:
12.40
